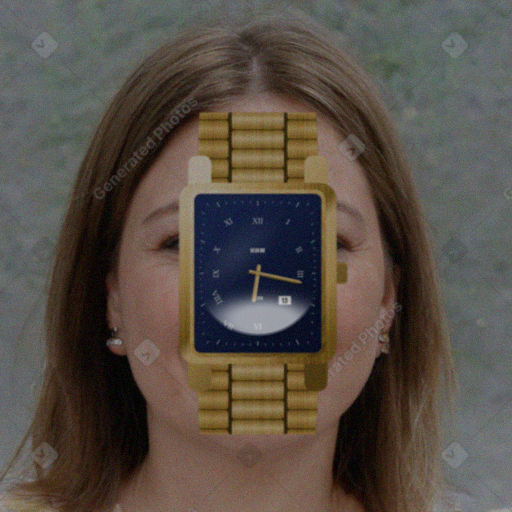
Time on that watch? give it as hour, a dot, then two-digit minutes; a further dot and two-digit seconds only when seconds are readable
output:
6.17
